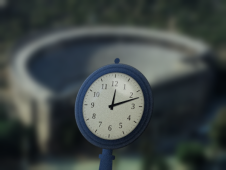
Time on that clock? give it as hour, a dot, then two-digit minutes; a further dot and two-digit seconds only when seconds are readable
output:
12.12
